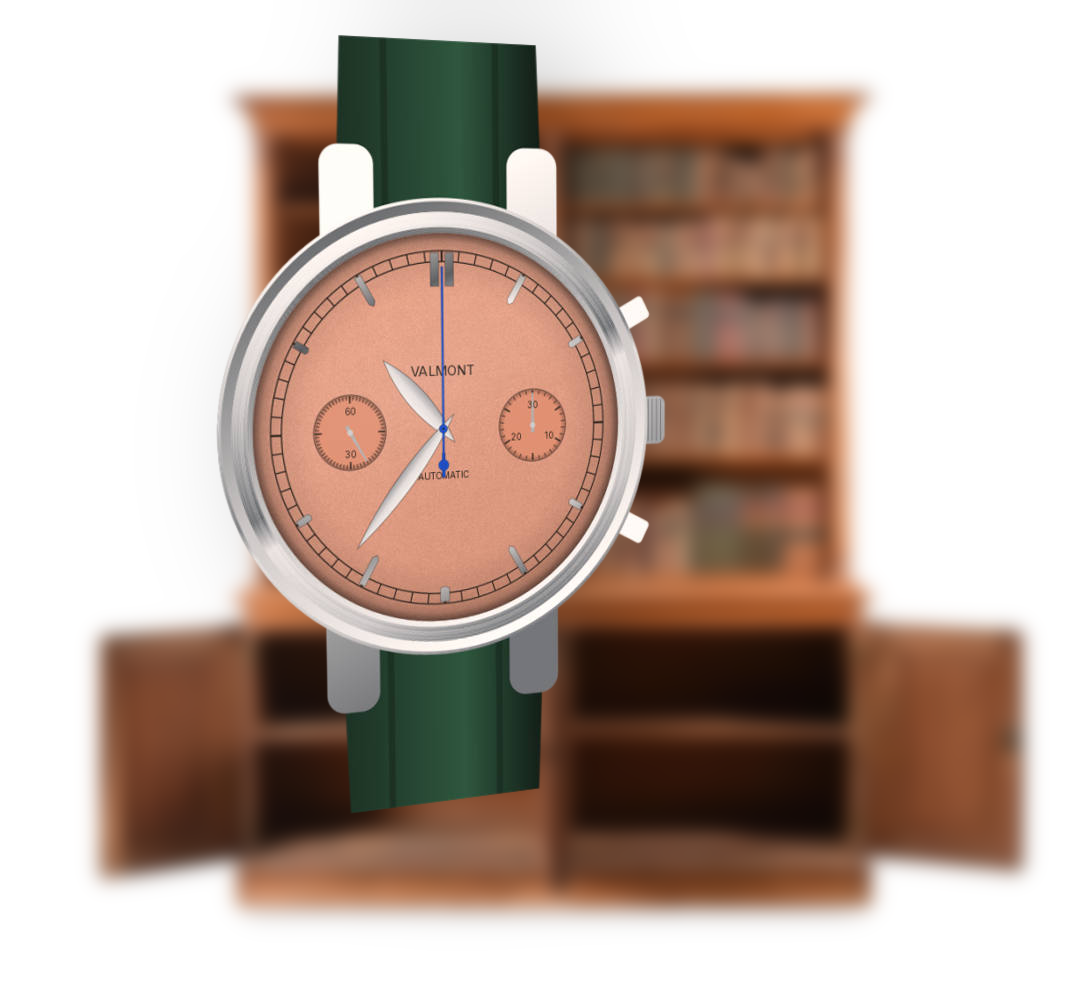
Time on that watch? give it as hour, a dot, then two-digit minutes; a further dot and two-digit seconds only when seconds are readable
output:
10.36.25
